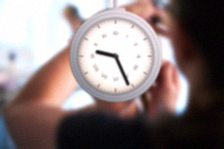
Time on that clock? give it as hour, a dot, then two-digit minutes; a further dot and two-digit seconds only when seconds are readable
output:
9.26
